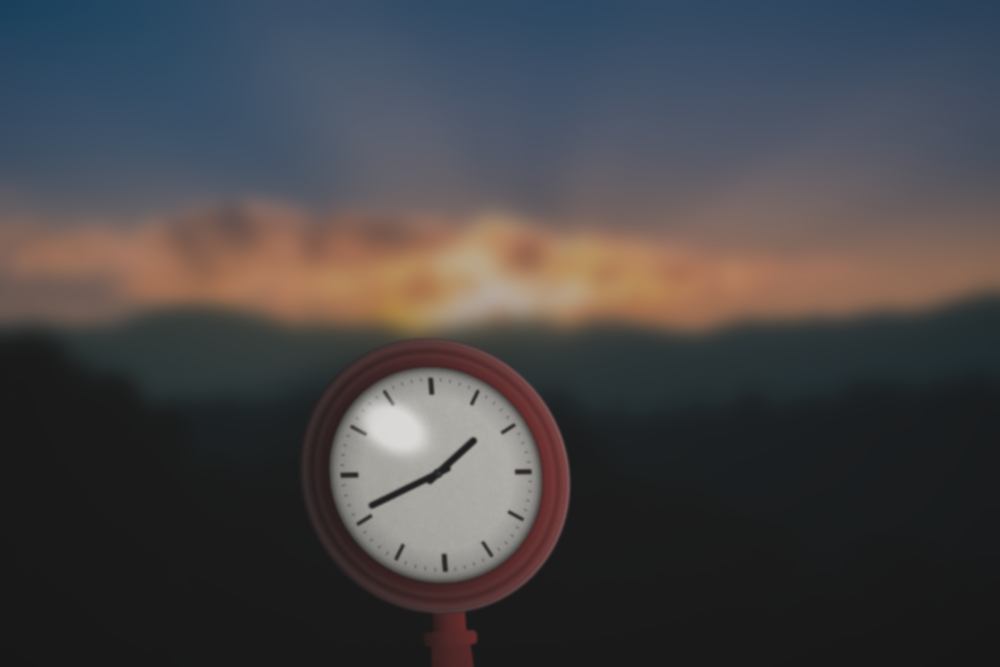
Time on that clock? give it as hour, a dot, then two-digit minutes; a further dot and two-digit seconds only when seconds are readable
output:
1.41
